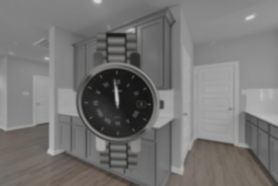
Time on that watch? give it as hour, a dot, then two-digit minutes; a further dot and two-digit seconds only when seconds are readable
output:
11.59
